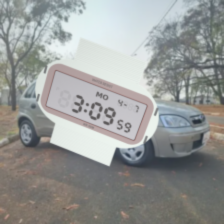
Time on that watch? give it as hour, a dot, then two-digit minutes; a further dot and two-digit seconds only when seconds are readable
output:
3.09.59
